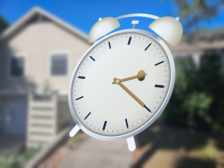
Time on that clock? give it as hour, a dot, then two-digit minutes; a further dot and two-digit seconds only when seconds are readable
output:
2.20
